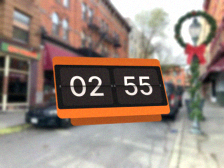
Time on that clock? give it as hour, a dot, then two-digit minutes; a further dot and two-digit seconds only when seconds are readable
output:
2.55
